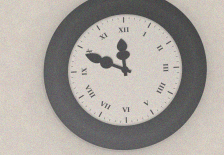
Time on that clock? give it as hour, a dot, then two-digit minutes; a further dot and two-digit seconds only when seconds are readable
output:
11.49
